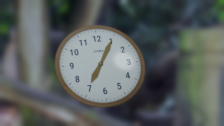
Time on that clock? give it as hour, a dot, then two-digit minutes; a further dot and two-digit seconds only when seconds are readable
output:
7.05
